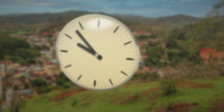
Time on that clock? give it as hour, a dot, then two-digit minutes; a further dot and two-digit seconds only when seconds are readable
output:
9.53
